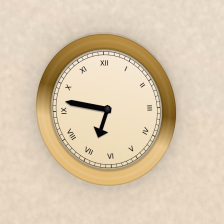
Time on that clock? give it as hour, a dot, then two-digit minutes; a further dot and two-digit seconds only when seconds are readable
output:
6.47
